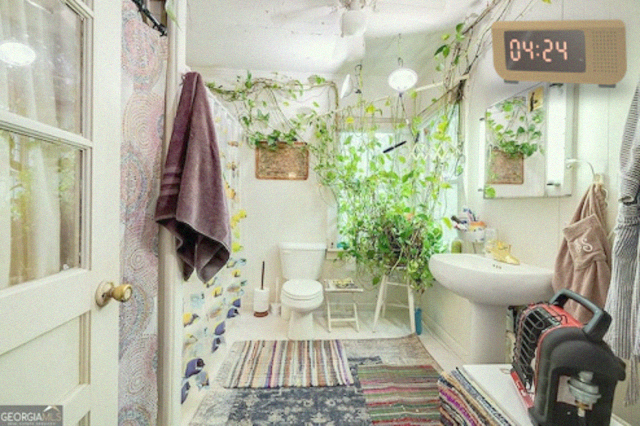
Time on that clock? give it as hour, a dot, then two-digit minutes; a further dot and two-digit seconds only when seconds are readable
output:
4.24
